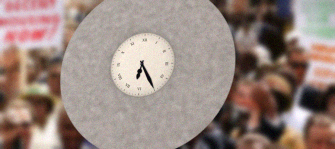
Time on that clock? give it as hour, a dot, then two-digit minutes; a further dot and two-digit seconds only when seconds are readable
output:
6.25
